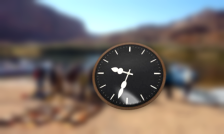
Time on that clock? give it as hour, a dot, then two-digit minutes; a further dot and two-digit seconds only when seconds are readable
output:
9.33
